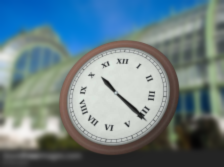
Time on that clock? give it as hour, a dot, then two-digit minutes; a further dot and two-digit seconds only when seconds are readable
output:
10.21
